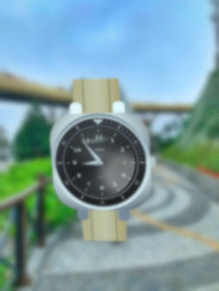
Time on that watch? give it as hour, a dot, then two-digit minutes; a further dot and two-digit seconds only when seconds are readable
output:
8.54
